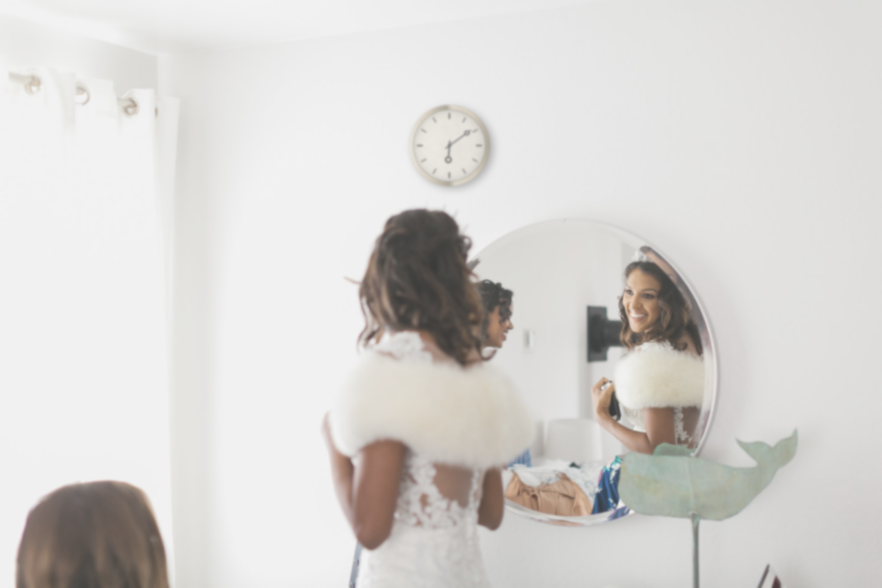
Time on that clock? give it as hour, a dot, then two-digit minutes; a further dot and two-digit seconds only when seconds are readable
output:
6.09
